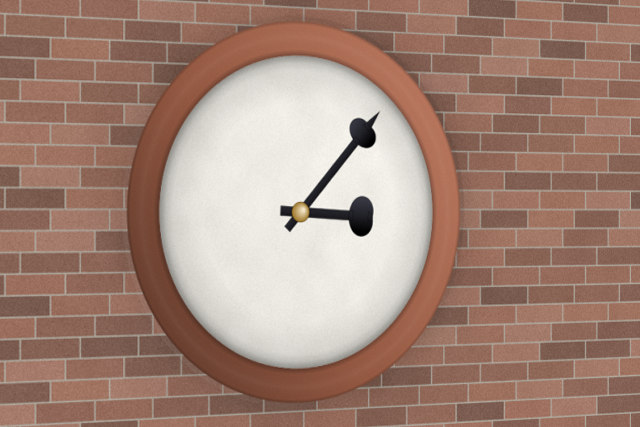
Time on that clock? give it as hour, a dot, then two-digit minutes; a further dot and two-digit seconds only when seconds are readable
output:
3.07
